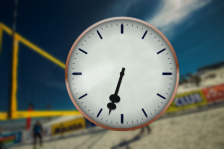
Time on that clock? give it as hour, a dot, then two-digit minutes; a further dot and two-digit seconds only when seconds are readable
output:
6.33
